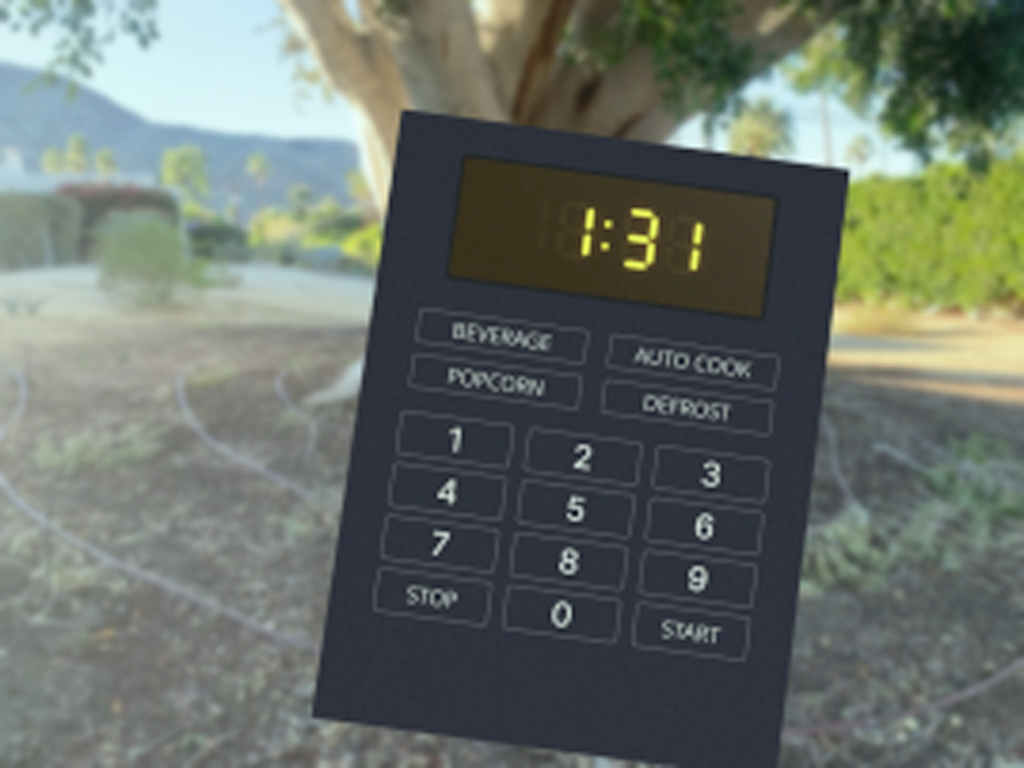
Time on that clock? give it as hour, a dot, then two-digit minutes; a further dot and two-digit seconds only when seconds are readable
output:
1.31
